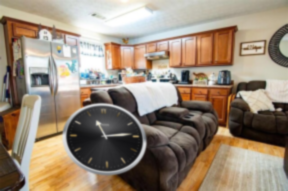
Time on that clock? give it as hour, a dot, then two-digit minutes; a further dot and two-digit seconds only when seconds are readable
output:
11.14
